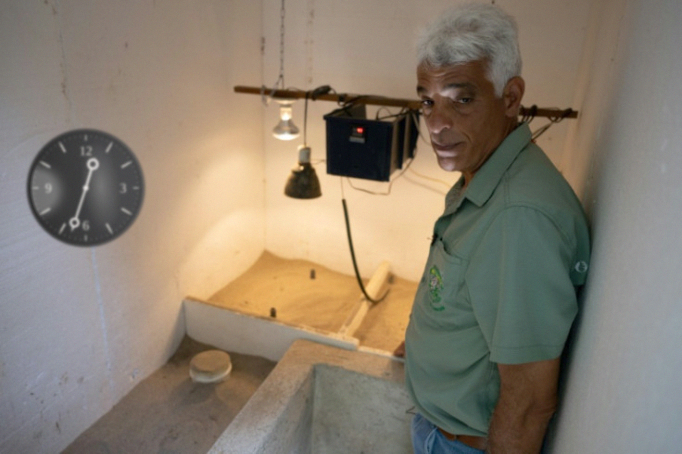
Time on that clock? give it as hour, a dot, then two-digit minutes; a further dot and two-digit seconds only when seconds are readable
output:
12.33
